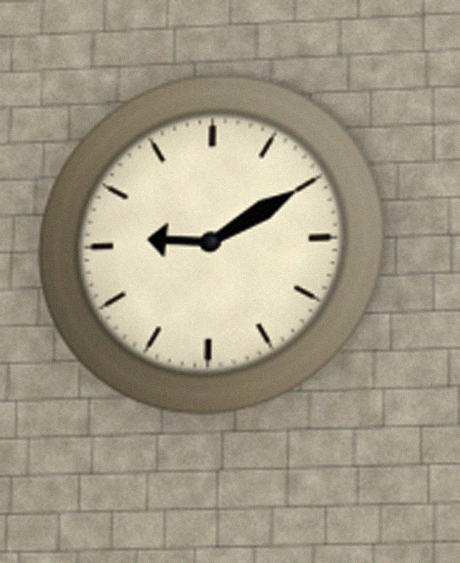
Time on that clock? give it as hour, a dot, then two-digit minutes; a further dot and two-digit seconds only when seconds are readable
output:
9.10
